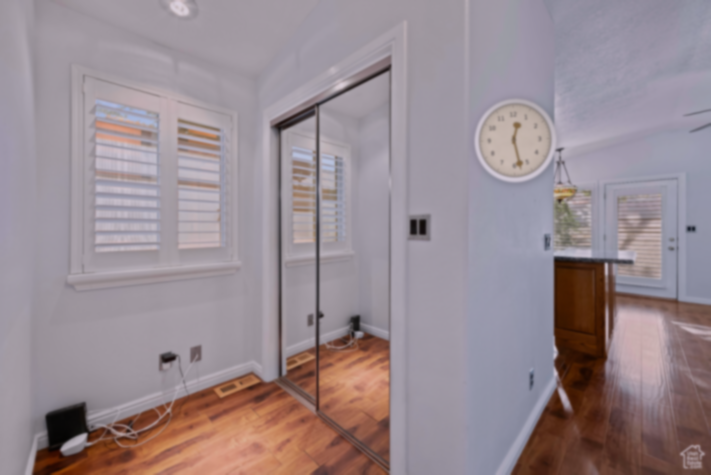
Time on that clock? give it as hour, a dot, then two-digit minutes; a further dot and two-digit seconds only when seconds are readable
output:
12.28
